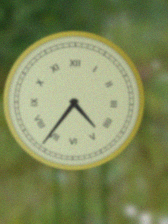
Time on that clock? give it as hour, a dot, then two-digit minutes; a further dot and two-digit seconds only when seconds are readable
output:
4.36
